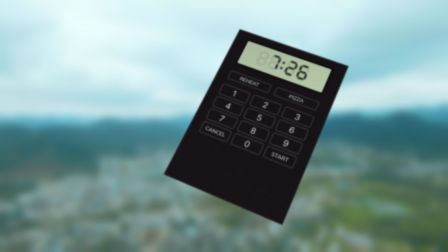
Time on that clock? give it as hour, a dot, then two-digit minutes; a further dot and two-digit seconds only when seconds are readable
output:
7.26
